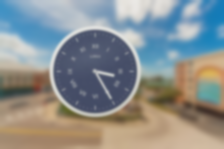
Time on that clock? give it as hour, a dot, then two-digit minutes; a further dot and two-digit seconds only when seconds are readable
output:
3.25
